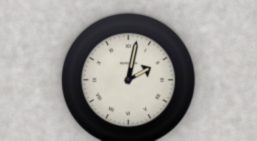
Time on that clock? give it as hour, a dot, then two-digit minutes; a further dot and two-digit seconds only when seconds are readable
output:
2.02
